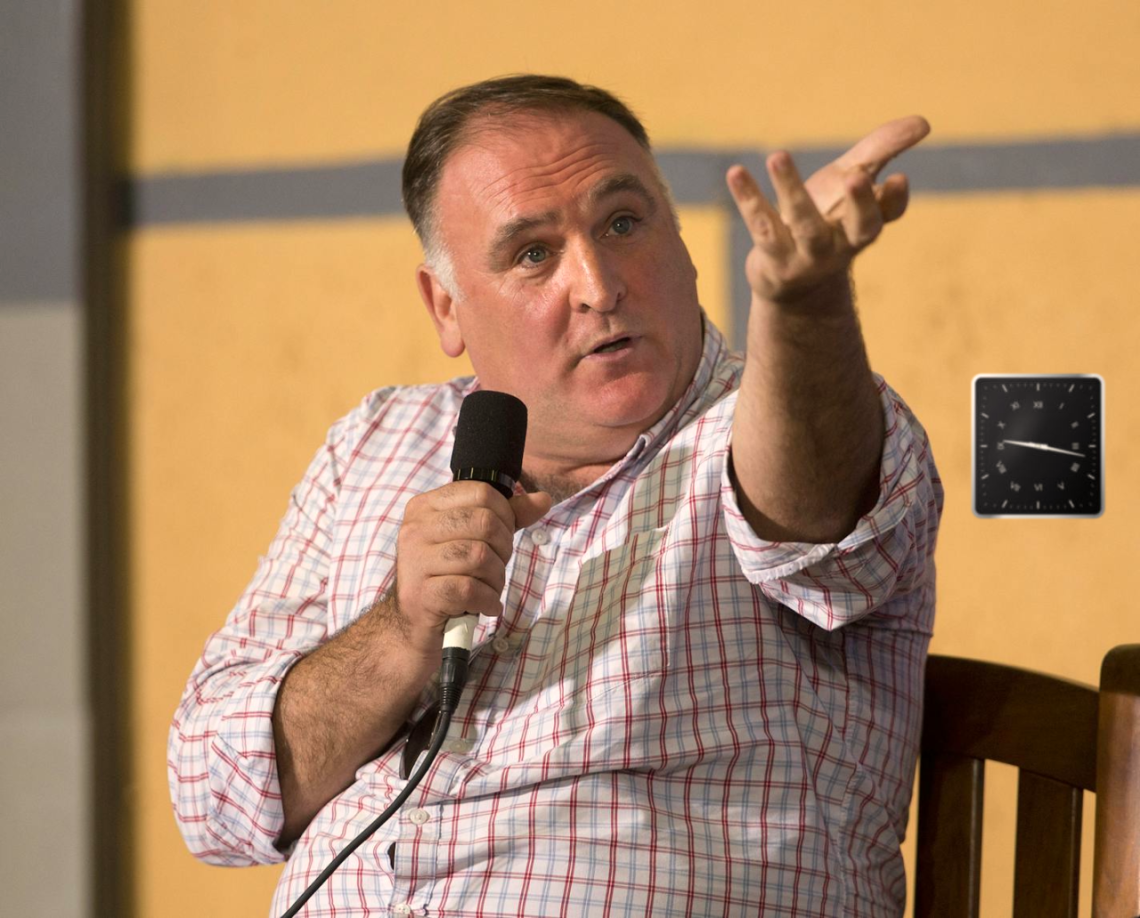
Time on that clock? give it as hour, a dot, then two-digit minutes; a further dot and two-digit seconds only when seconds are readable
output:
9.17
